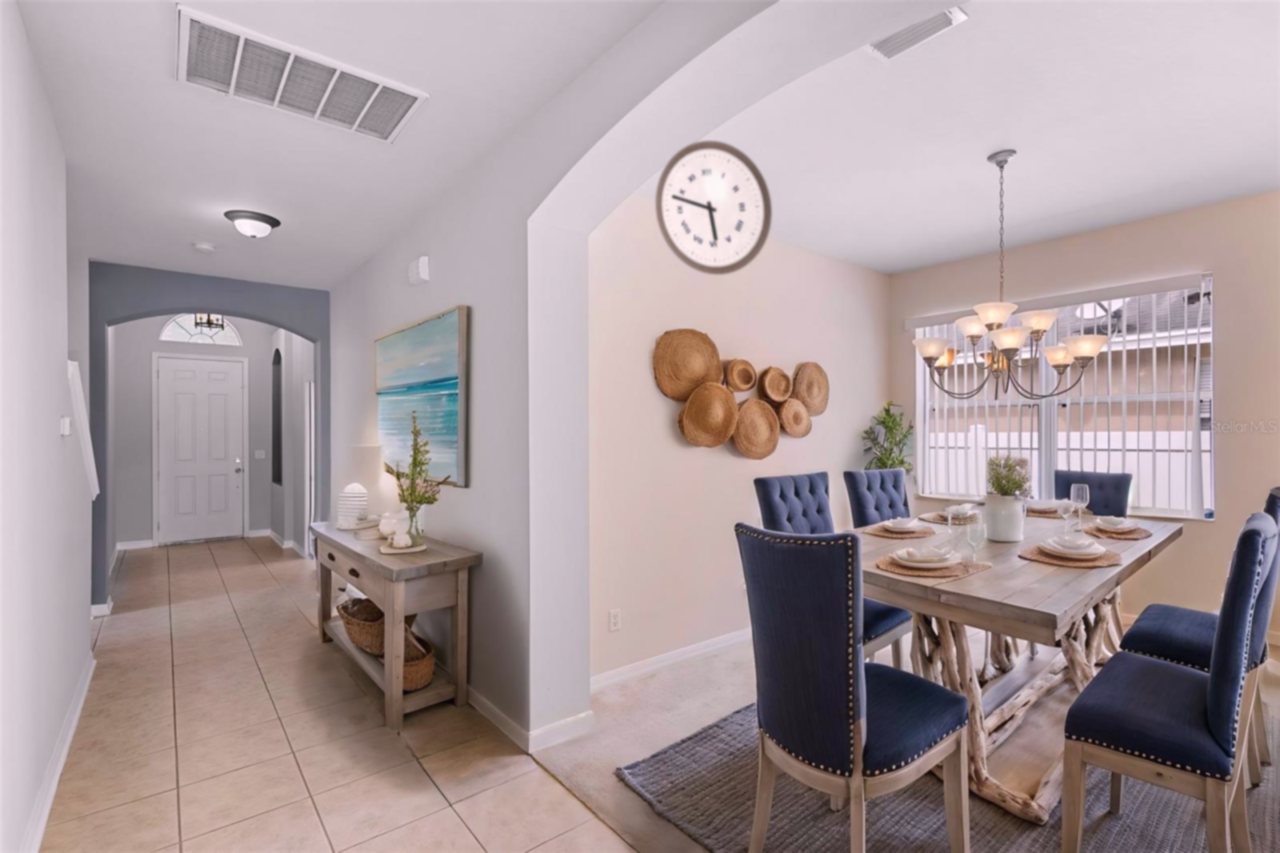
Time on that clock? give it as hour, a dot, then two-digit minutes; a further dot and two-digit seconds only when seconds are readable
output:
5.48
